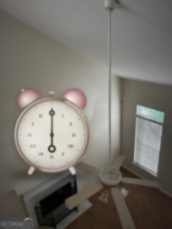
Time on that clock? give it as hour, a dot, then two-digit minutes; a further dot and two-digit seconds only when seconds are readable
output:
6.00
